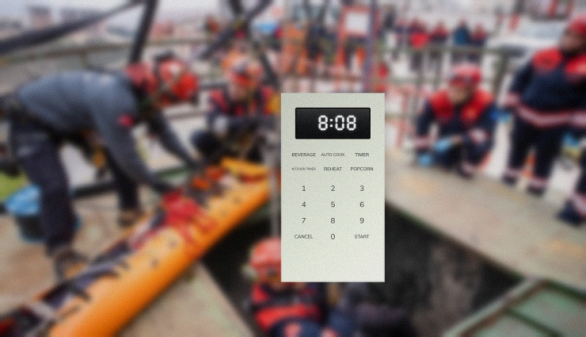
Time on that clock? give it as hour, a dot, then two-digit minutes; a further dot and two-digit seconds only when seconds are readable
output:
8.08
